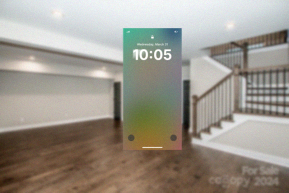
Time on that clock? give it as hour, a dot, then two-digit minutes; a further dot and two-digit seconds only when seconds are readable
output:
10.05
